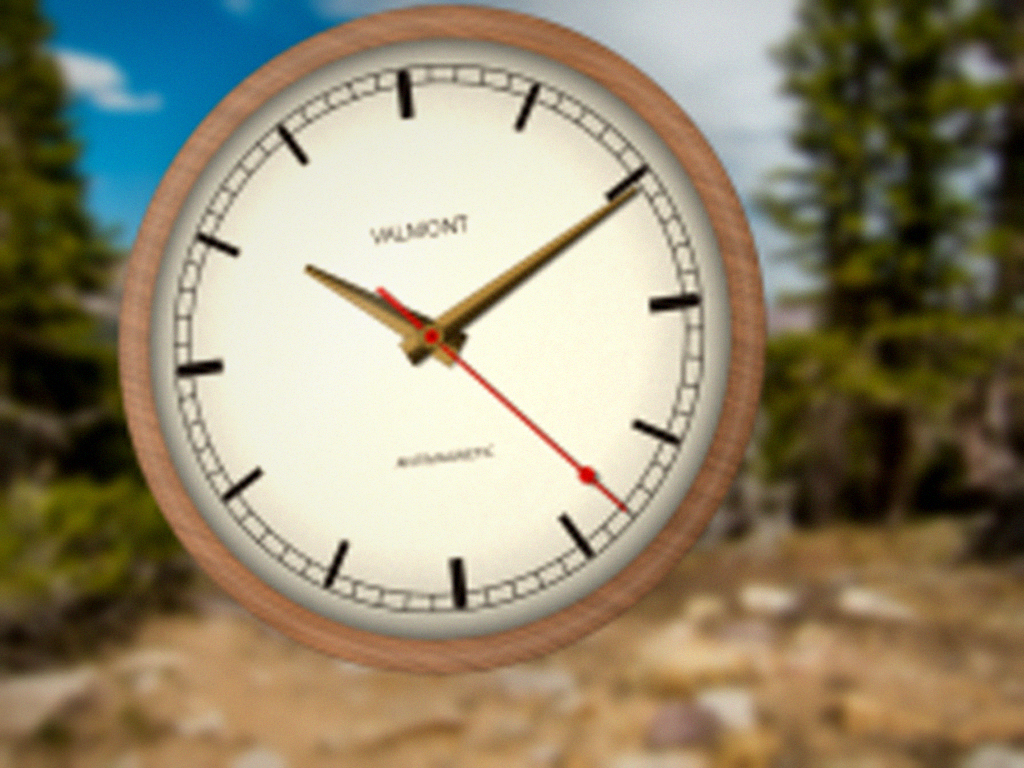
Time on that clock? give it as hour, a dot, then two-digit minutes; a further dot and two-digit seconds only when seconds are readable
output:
10.10.23
